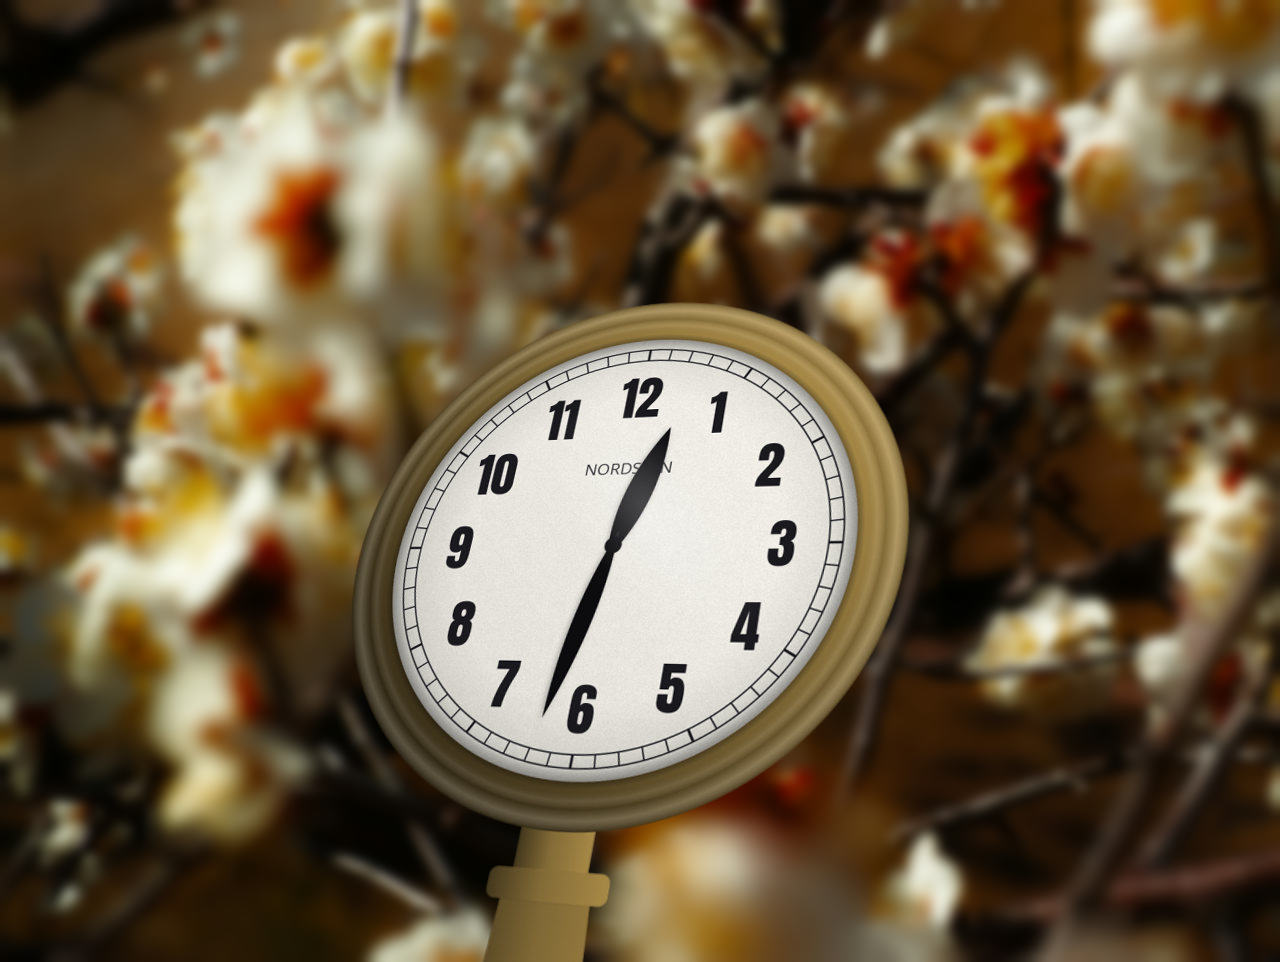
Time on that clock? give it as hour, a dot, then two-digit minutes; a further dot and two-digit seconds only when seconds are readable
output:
12.32
